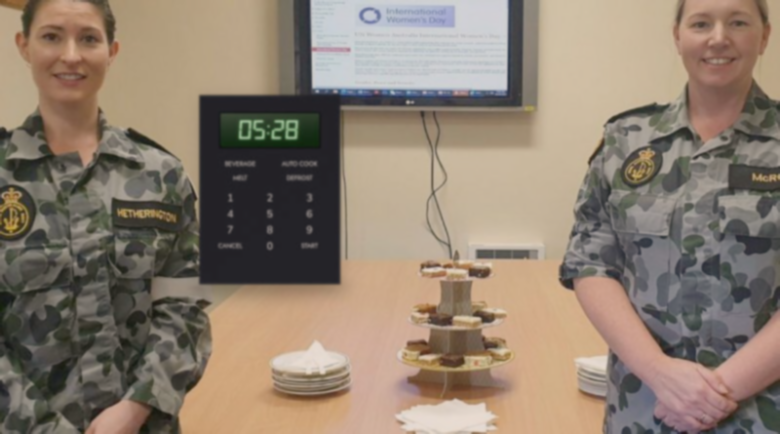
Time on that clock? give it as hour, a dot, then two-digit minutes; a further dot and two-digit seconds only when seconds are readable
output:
5.28
